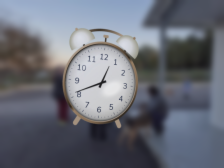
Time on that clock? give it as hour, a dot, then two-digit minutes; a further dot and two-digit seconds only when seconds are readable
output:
12.41
